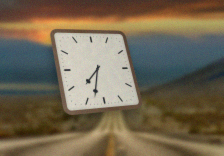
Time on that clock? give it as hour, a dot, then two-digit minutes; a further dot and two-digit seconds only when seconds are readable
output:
7.33
